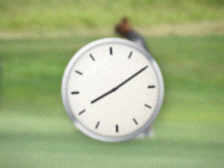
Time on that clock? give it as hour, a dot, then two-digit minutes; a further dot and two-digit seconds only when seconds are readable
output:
8.10
